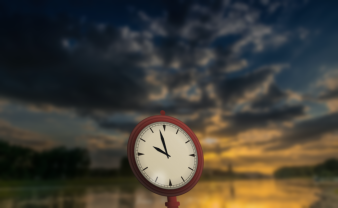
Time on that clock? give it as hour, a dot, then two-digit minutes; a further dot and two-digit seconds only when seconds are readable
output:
9.58
